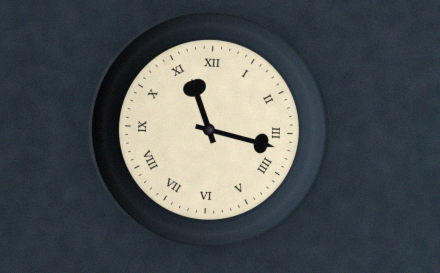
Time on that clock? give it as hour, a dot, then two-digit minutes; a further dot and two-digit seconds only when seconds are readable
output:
11.17
